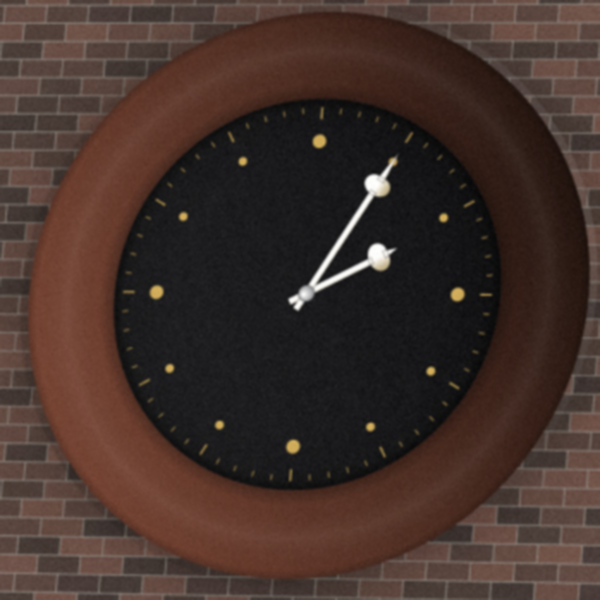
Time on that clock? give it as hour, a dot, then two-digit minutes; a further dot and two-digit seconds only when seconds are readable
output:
2.05
